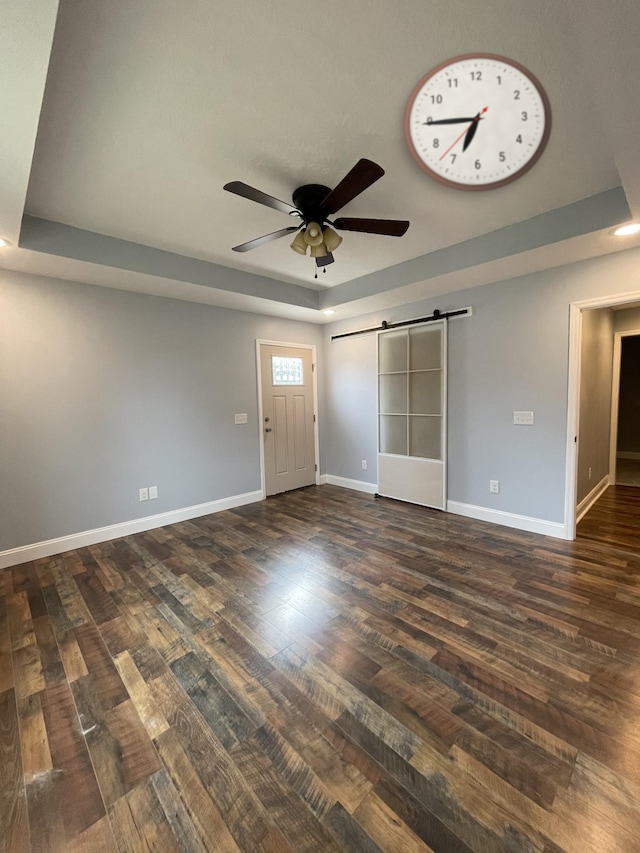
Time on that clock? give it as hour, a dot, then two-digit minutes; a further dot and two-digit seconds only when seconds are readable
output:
6.44.37
